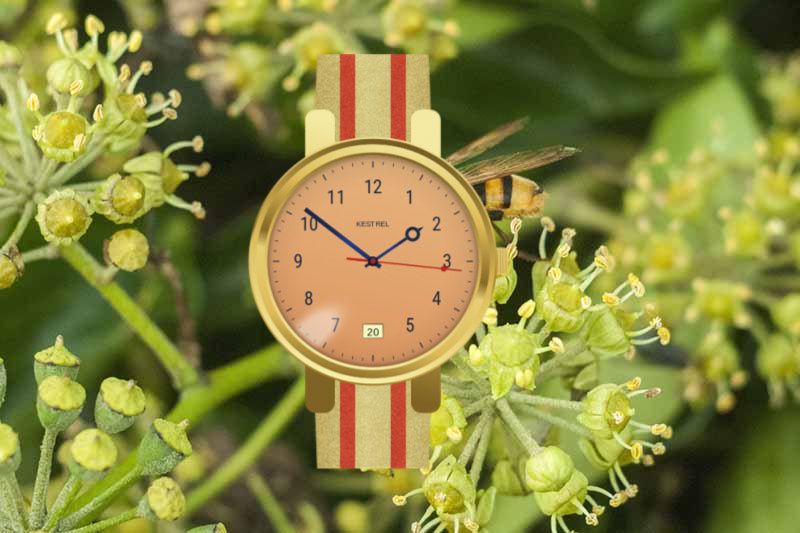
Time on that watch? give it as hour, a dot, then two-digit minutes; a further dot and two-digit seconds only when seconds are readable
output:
1.51.16
